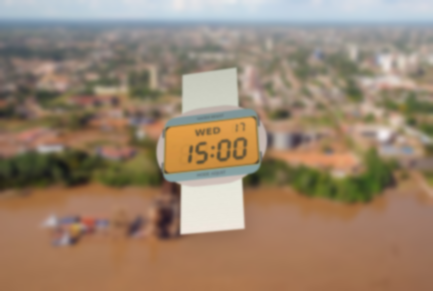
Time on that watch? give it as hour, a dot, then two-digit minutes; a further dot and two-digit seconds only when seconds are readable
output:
15.00
